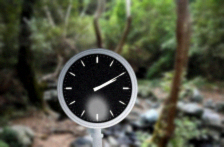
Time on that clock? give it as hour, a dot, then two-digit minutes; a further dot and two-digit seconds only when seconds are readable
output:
2.10
